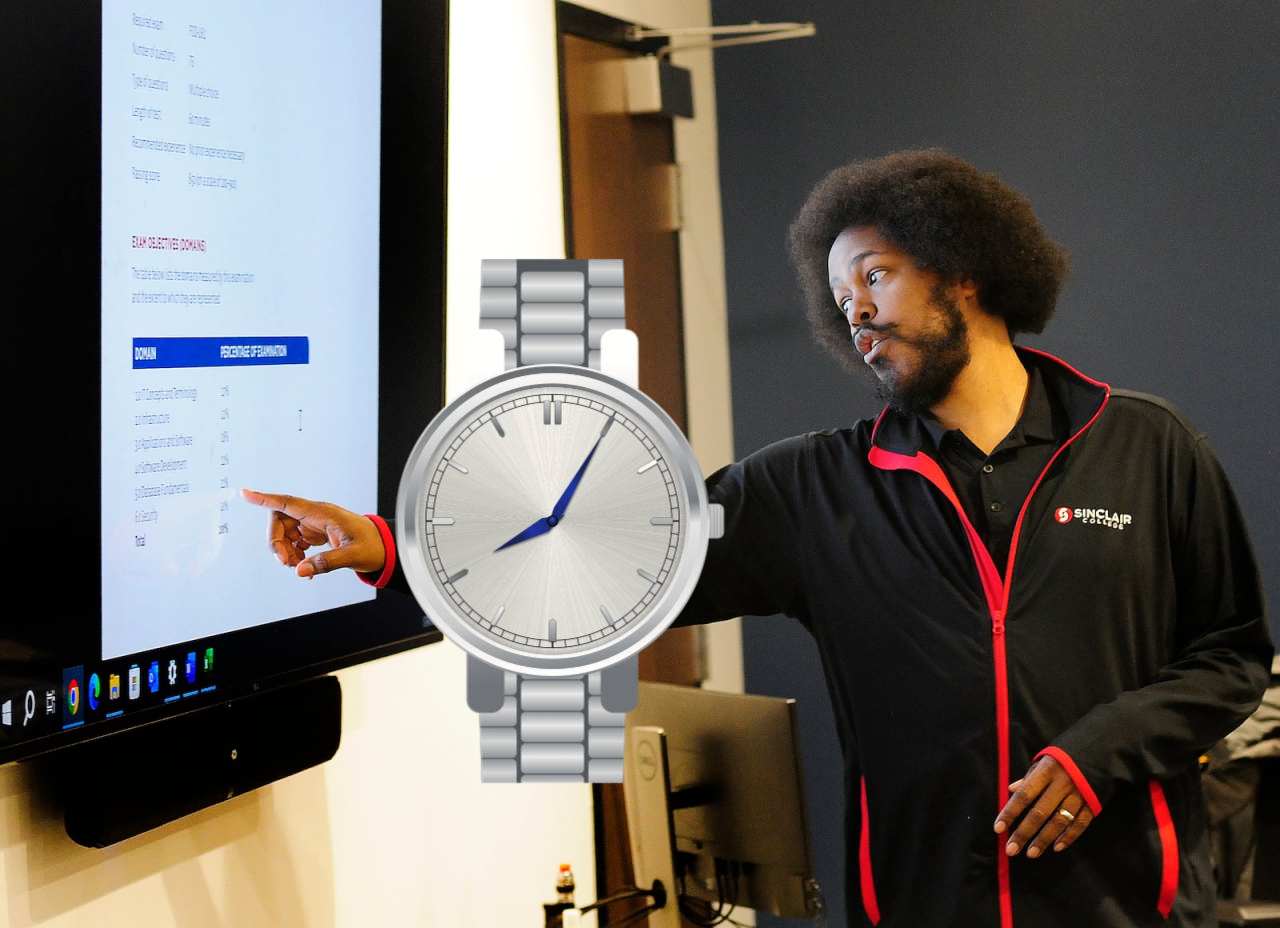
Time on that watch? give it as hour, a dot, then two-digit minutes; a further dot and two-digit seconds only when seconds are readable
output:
8.05
